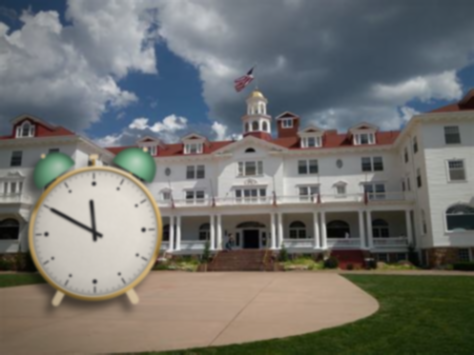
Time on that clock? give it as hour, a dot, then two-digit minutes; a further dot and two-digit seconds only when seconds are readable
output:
11.50
